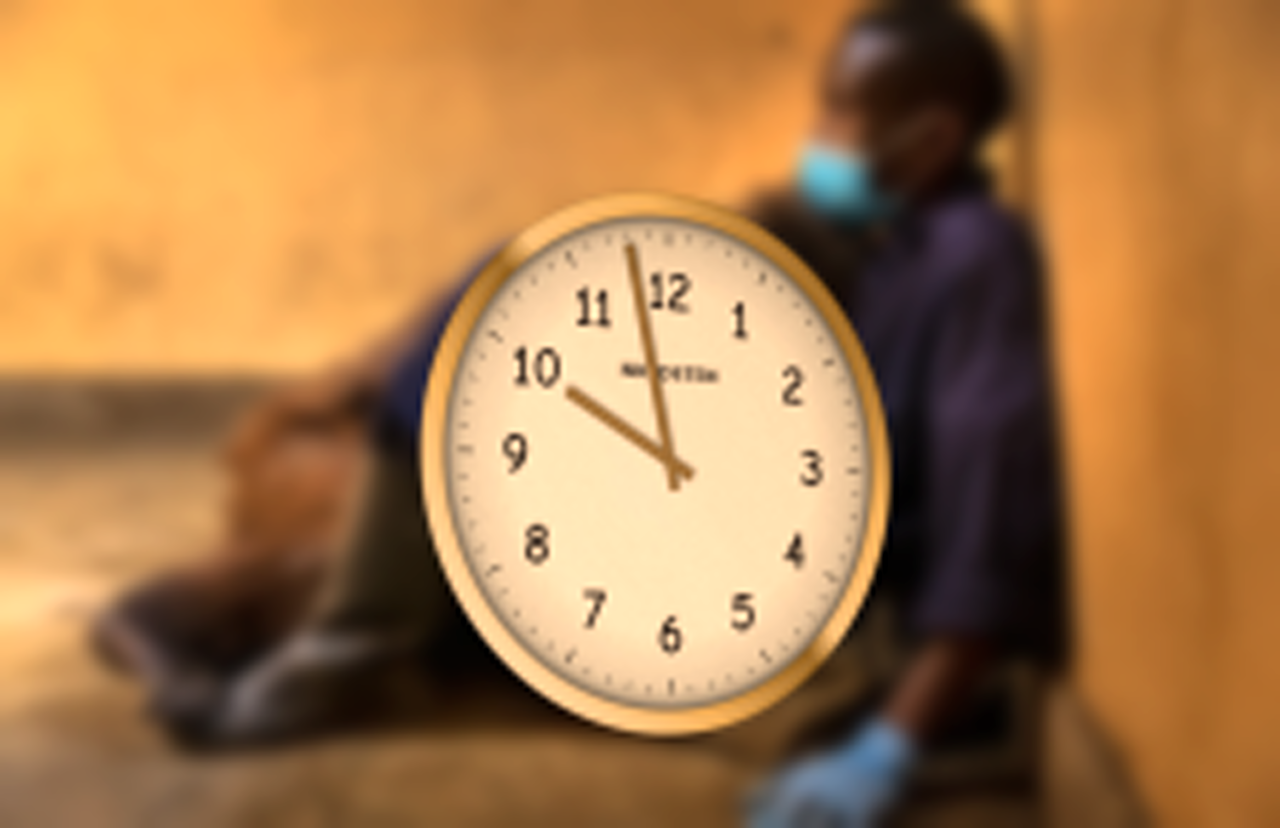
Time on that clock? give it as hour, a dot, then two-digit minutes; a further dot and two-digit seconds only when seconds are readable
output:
9.58
